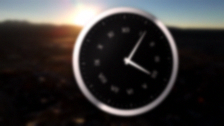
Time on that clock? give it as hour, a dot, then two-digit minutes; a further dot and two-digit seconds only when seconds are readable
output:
4.06
